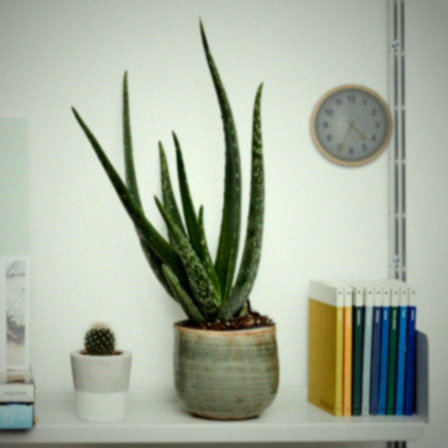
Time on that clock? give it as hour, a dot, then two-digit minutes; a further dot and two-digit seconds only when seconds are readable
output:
4.34
